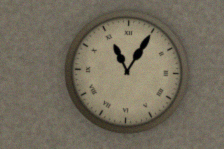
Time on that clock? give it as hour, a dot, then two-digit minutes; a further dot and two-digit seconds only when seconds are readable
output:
11.05
